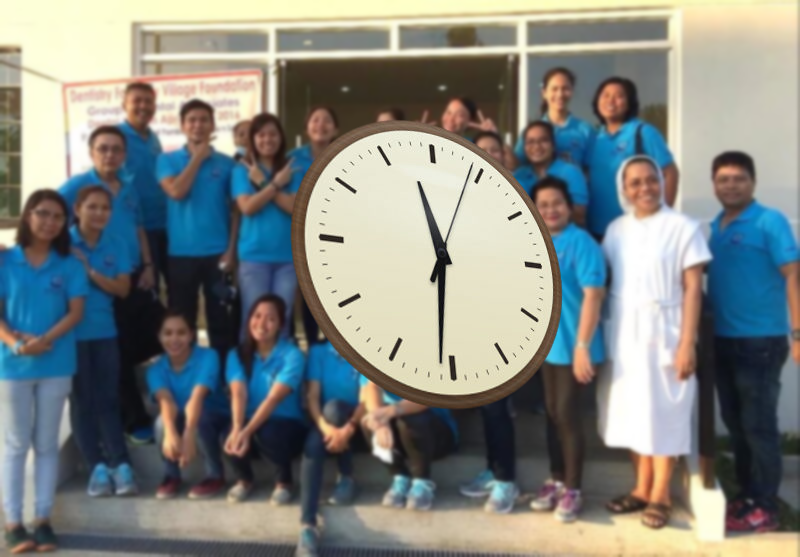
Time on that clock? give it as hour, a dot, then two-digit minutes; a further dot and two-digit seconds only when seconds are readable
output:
11.31.04
